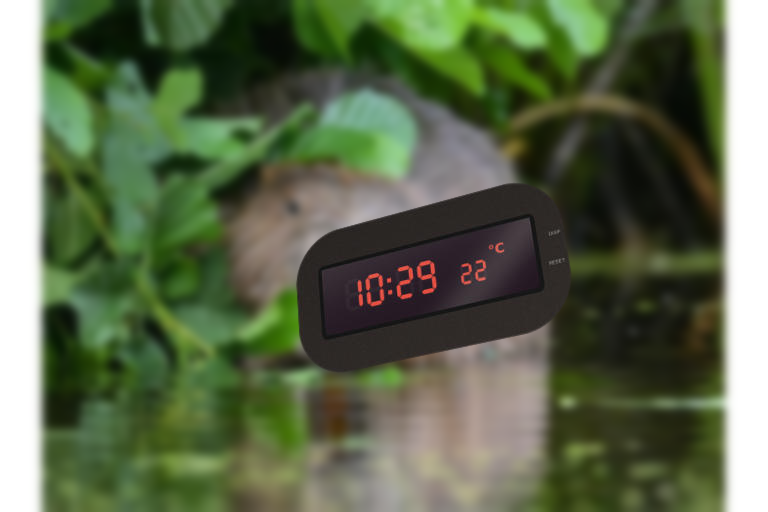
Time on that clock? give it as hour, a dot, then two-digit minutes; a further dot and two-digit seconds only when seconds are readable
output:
10.29
